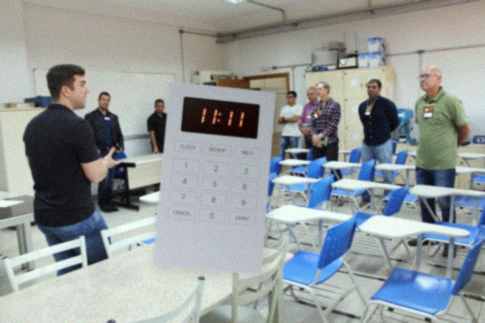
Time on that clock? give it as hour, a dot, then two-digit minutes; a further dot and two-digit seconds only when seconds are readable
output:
11.11
